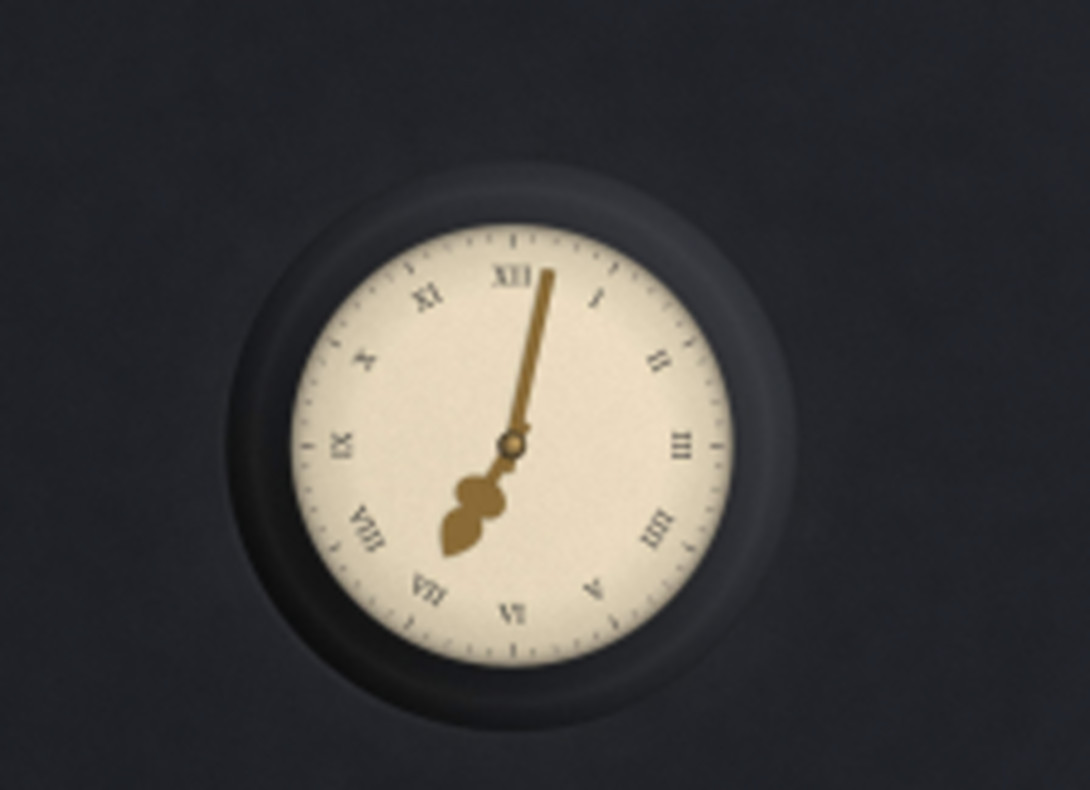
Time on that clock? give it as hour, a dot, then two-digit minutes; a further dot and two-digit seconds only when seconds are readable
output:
7.02
